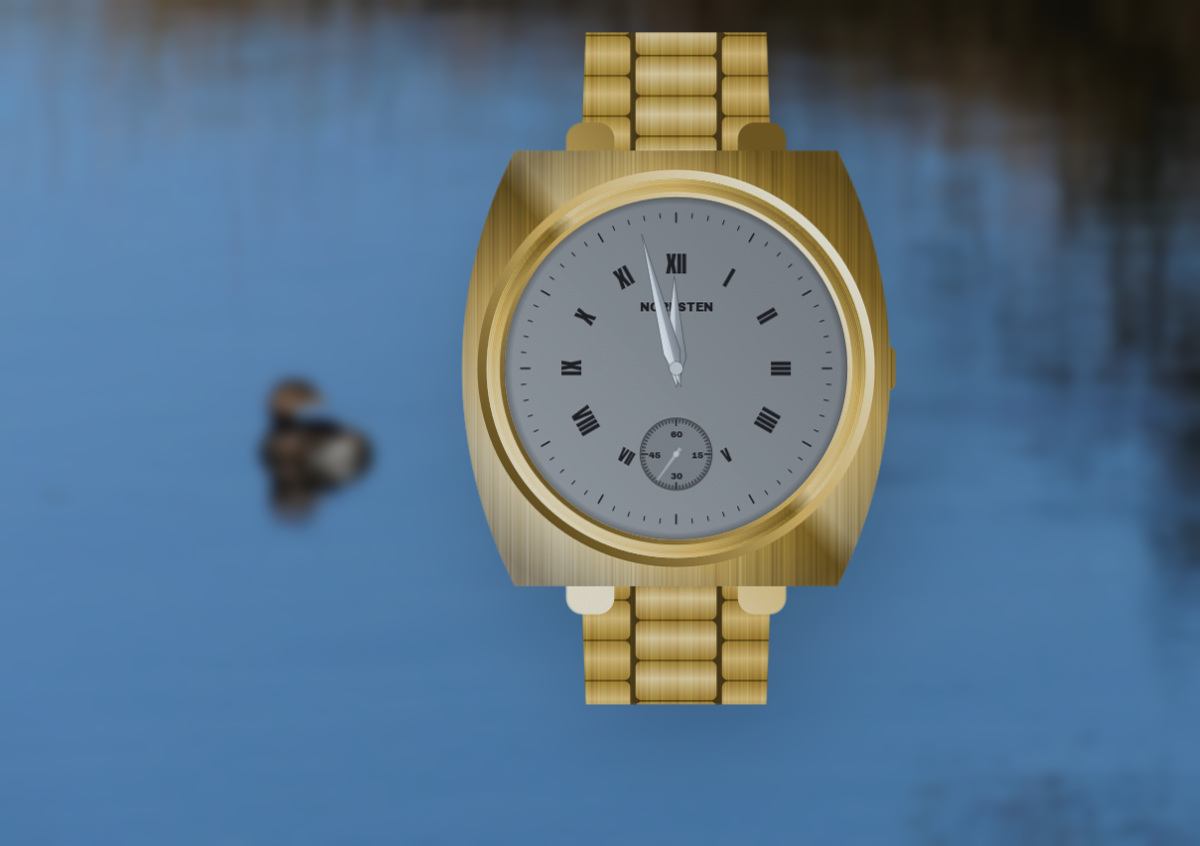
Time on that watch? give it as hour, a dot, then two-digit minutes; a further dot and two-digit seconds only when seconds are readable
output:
11.57.36
